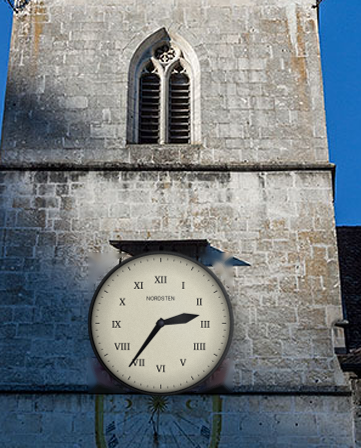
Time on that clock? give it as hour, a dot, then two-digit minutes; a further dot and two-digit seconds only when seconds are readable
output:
2.36
